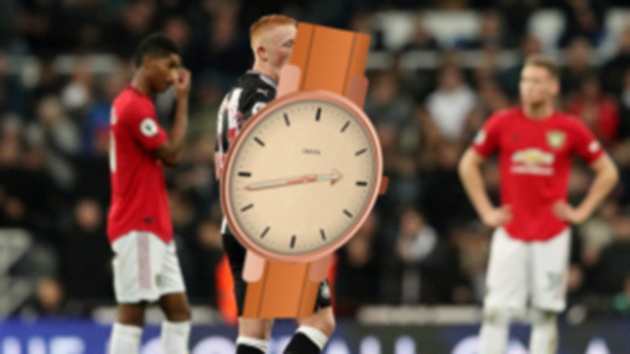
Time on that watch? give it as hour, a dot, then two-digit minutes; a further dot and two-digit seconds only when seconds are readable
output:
2.43
